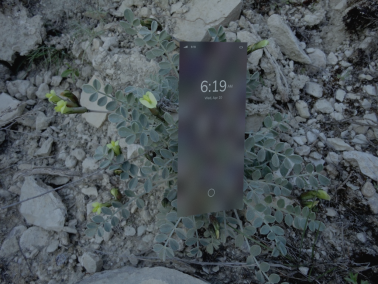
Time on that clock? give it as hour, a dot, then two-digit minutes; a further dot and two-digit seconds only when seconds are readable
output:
6.19
